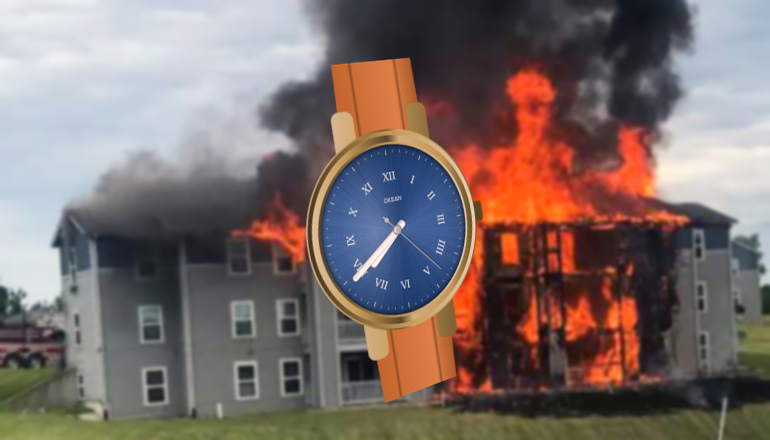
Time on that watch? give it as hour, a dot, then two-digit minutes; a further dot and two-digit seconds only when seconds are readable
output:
7.39.23
